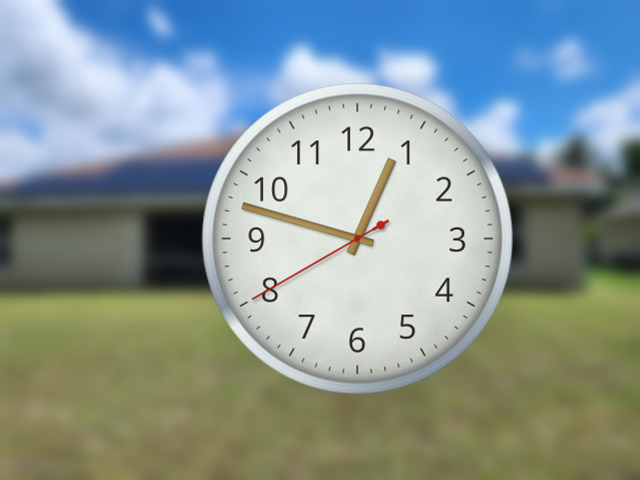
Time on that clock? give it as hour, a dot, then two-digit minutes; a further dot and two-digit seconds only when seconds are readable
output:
12.47.40
